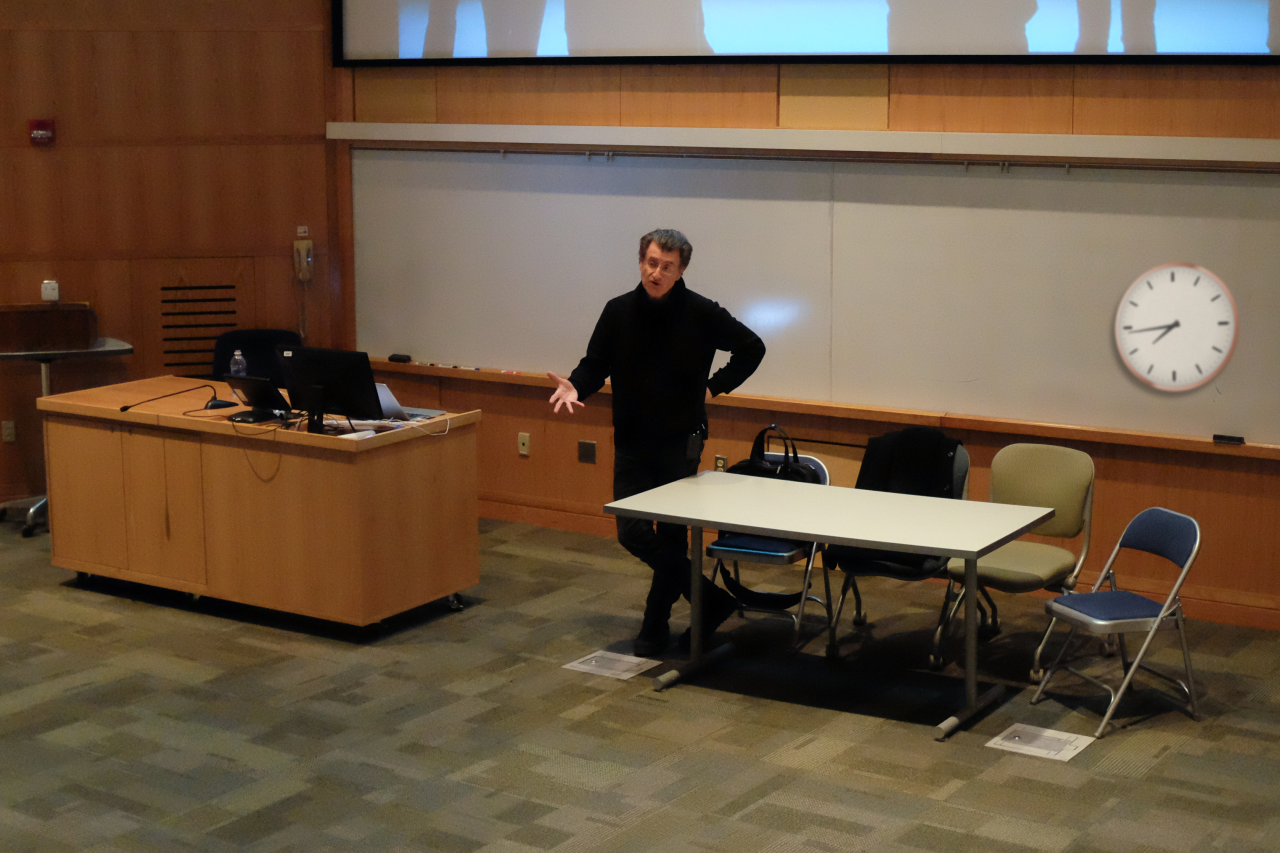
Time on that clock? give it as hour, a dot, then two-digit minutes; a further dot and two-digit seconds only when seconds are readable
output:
7.44
